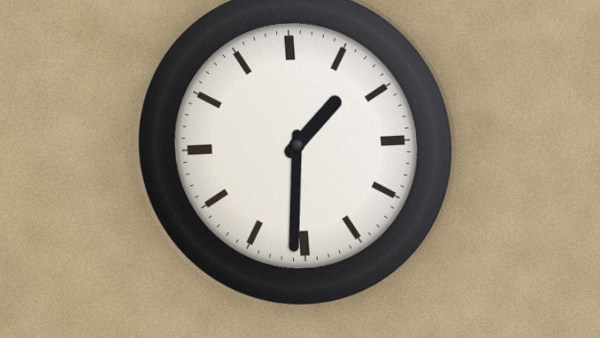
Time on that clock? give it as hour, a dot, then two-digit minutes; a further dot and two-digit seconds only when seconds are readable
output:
1.31
